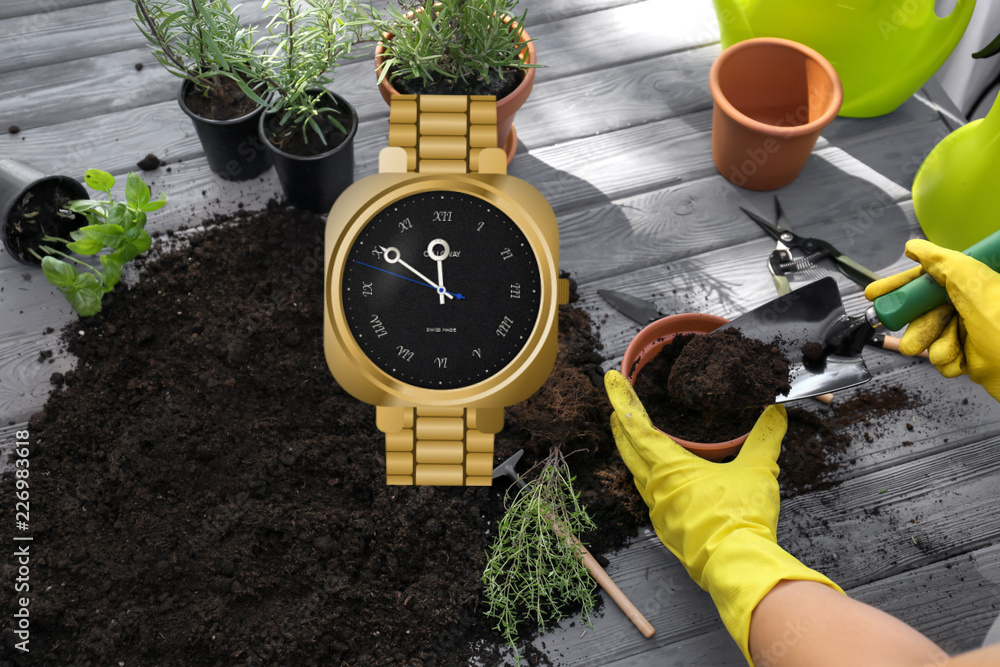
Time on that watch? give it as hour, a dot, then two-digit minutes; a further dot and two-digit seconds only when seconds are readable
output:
11.50.48
